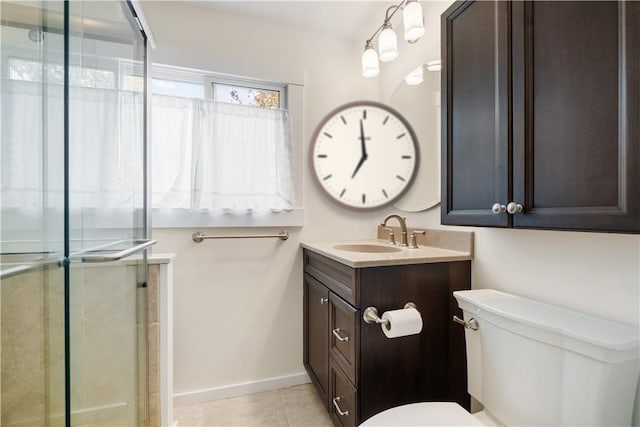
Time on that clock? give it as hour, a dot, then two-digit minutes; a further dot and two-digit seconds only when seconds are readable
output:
6.59
